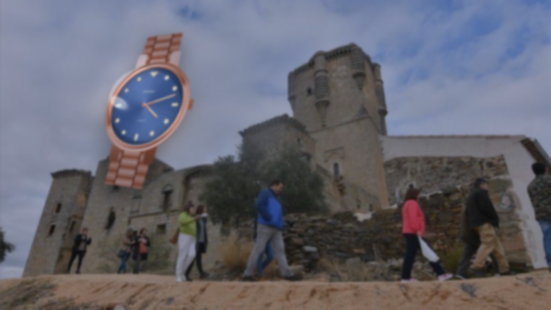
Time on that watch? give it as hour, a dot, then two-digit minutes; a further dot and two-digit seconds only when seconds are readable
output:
4.12
